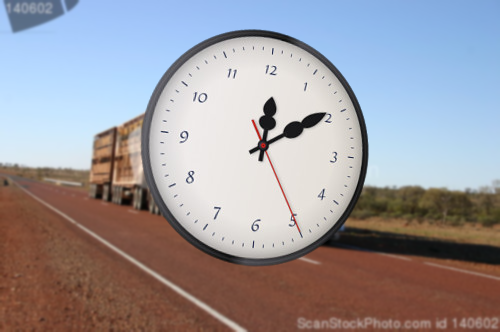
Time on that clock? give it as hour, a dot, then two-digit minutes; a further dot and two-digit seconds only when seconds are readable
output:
12.09.25
